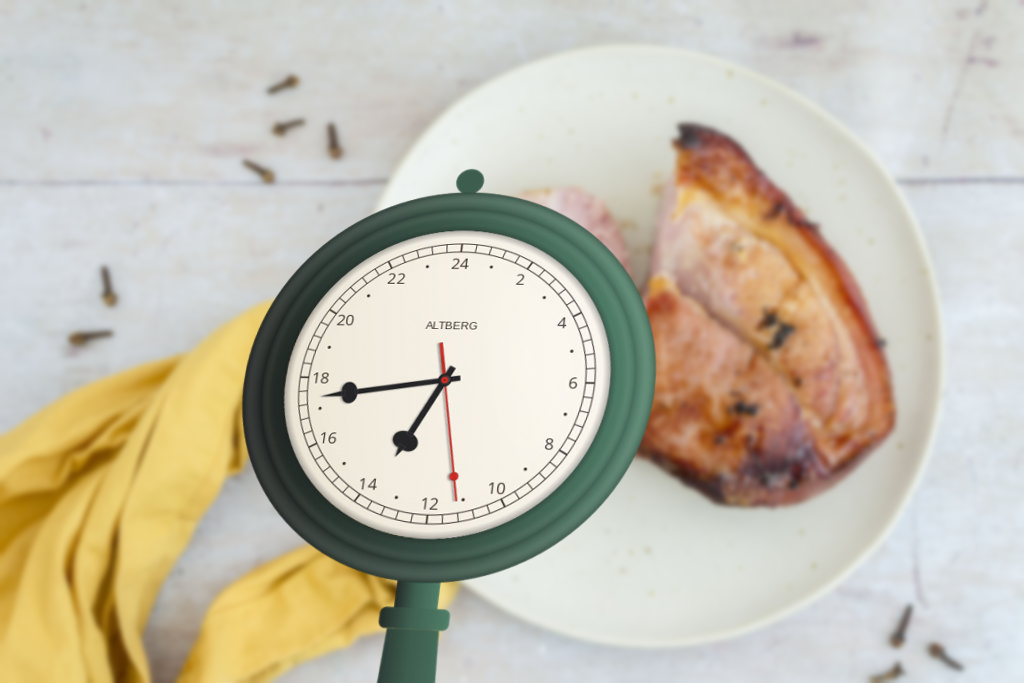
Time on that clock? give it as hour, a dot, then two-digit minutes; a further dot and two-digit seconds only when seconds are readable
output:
13.43.28
